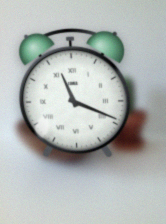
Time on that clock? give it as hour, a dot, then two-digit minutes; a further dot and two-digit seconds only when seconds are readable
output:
11.19
